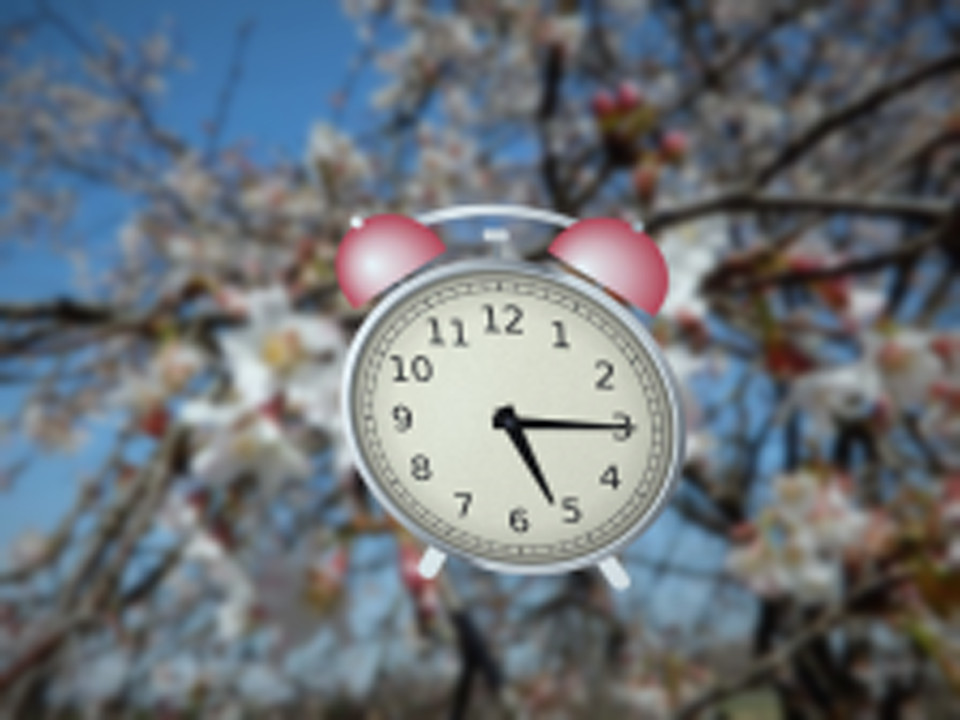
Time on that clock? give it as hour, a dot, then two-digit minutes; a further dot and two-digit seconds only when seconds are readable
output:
5.15
